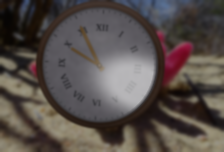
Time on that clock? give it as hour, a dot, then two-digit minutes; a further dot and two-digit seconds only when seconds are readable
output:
9.55
